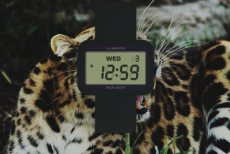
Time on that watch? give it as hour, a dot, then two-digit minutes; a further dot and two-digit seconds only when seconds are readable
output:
12.59
